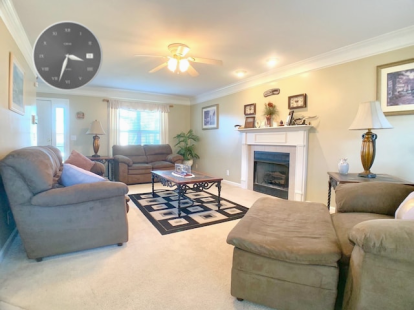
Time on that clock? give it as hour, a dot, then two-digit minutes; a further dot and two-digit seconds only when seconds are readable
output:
3.33
